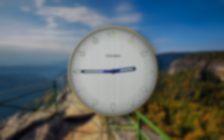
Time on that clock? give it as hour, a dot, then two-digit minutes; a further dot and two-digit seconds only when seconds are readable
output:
2.45
